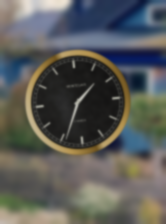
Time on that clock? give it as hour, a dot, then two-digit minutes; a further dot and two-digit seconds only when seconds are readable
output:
1.34
